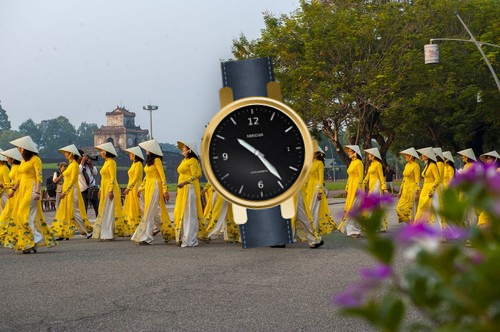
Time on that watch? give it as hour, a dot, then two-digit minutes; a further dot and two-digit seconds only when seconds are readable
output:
10.24
